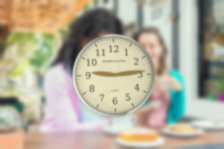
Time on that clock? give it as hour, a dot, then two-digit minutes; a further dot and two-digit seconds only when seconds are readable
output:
9.14
